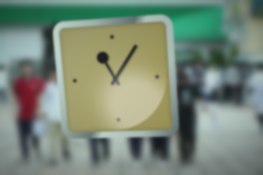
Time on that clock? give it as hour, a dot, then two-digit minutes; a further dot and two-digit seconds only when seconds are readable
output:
11.06
